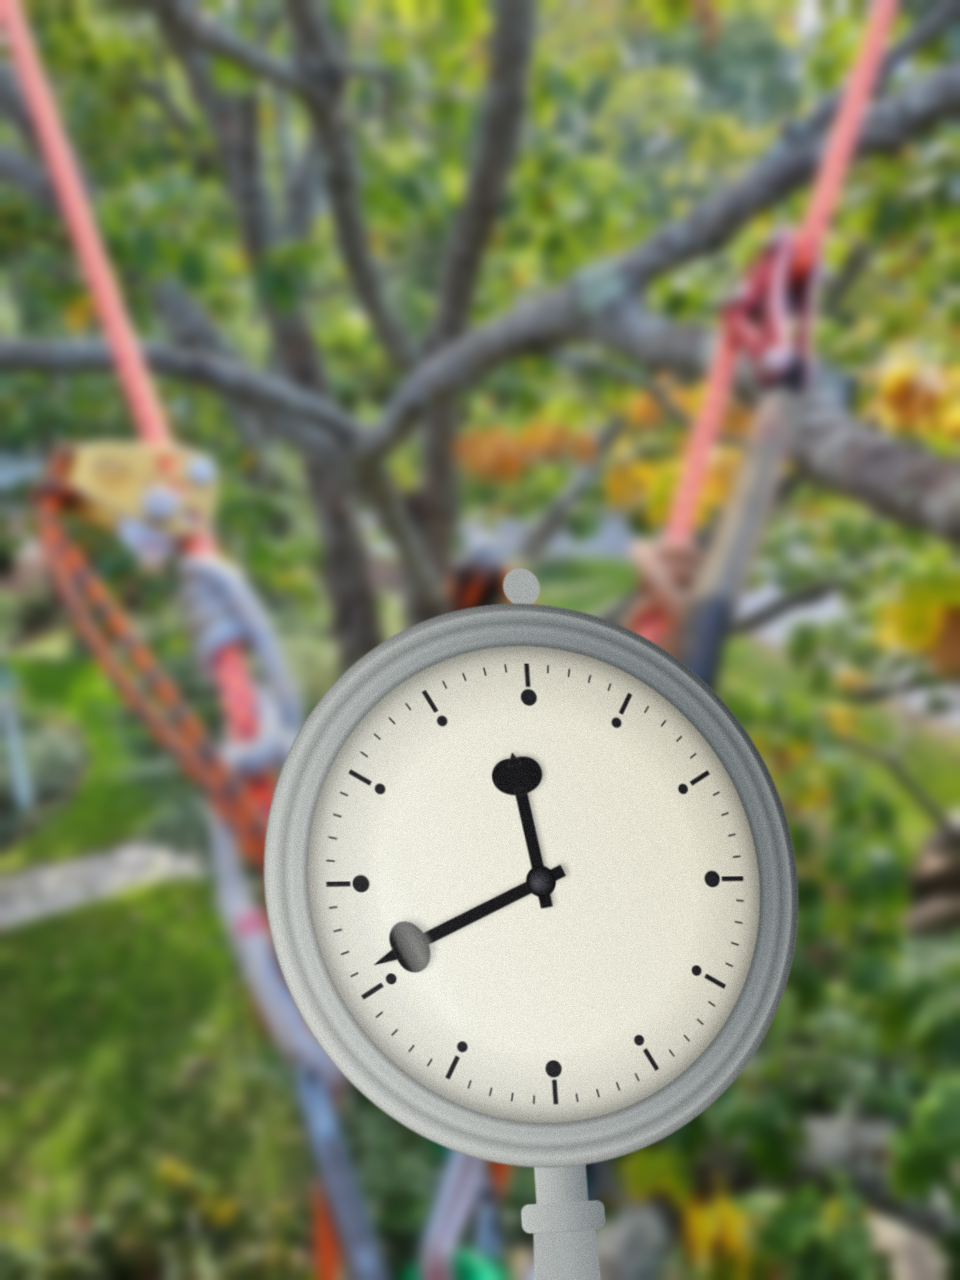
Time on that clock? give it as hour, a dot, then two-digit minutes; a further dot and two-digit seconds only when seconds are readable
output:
11.41
